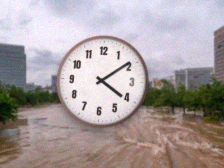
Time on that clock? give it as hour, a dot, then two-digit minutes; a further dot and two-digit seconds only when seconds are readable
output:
4.09
